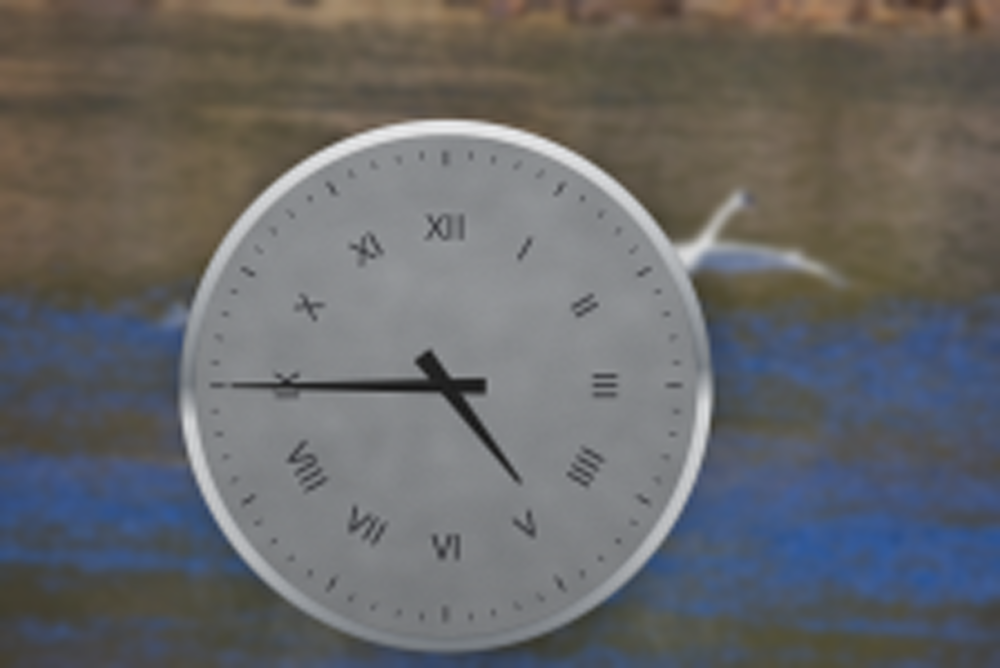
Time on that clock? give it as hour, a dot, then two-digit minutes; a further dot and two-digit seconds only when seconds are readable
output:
4.45
